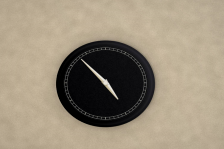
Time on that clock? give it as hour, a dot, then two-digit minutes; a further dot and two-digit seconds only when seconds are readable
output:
4.53
